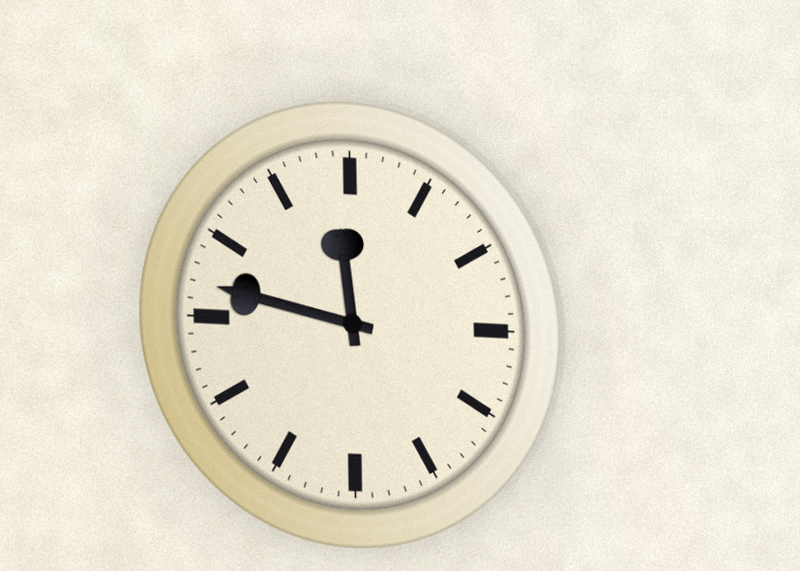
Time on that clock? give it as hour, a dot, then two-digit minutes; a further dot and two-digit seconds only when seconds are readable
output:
11.47
